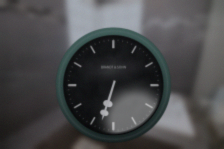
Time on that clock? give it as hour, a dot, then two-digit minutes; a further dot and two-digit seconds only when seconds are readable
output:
6.33
